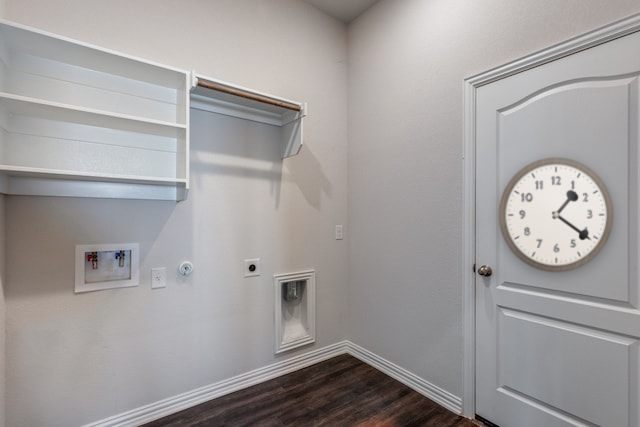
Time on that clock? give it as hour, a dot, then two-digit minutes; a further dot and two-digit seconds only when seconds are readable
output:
1.21
